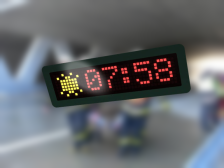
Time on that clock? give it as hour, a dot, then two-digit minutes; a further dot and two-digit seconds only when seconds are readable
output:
7.58
